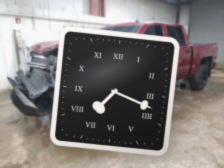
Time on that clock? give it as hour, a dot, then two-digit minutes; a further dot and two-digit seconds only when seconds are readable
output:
7.18
